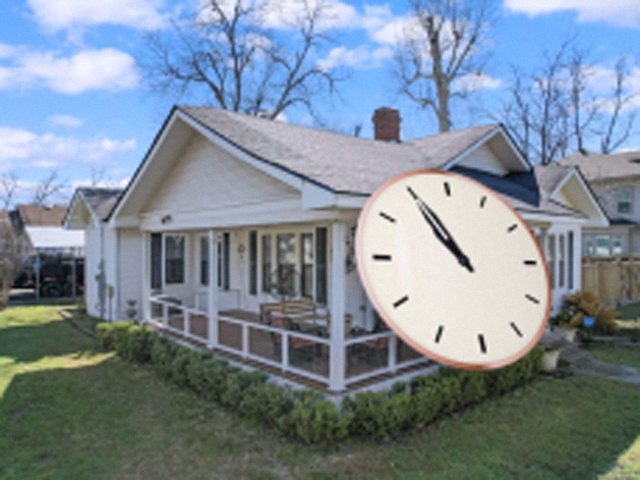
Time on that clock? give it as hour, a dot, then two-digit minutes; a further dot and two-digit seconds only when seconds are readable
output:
10.55
